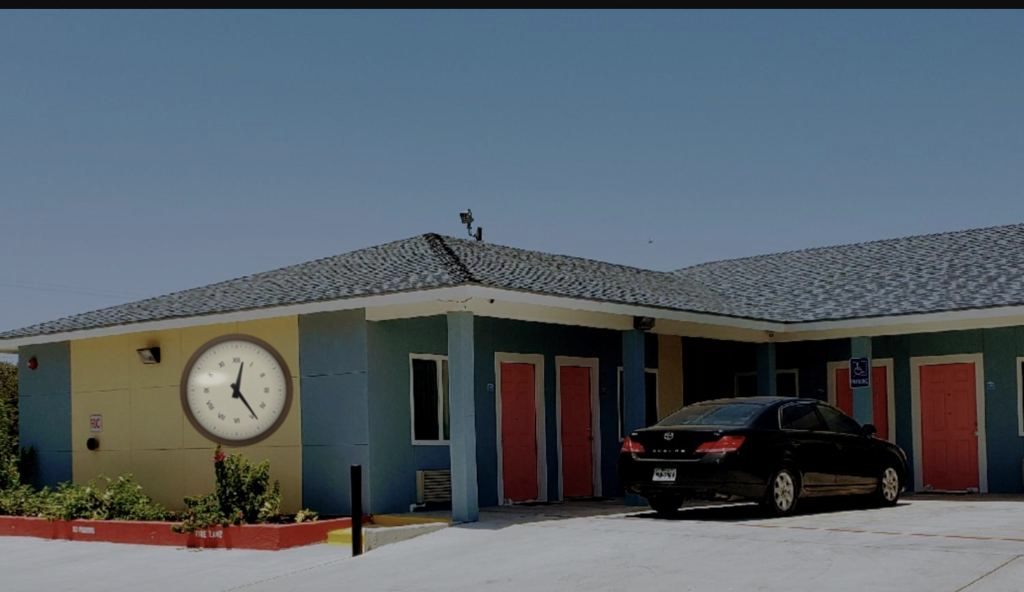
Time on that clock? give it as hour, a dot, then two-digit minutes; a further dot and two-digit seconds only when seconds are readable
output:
12.24
